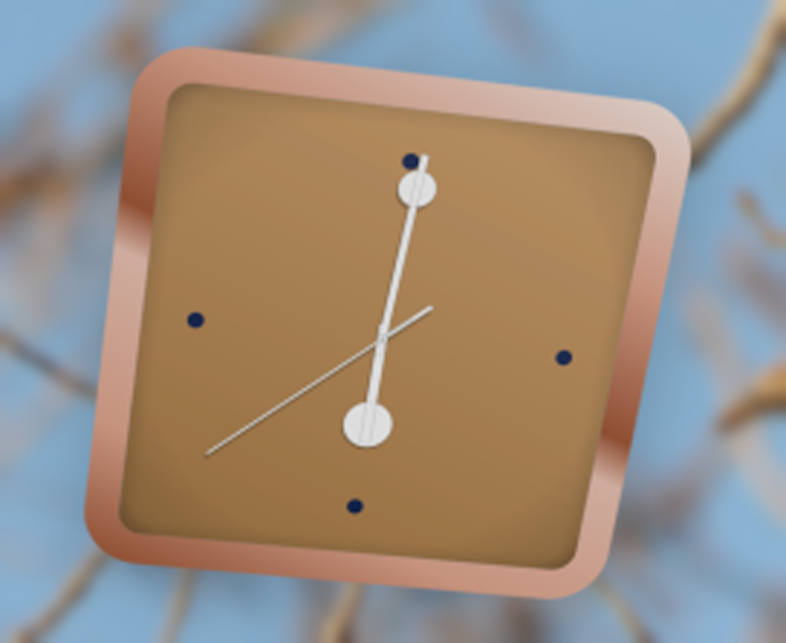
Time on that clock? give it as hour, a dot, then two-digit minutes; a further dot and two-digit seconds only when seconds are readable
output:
6.00.38
